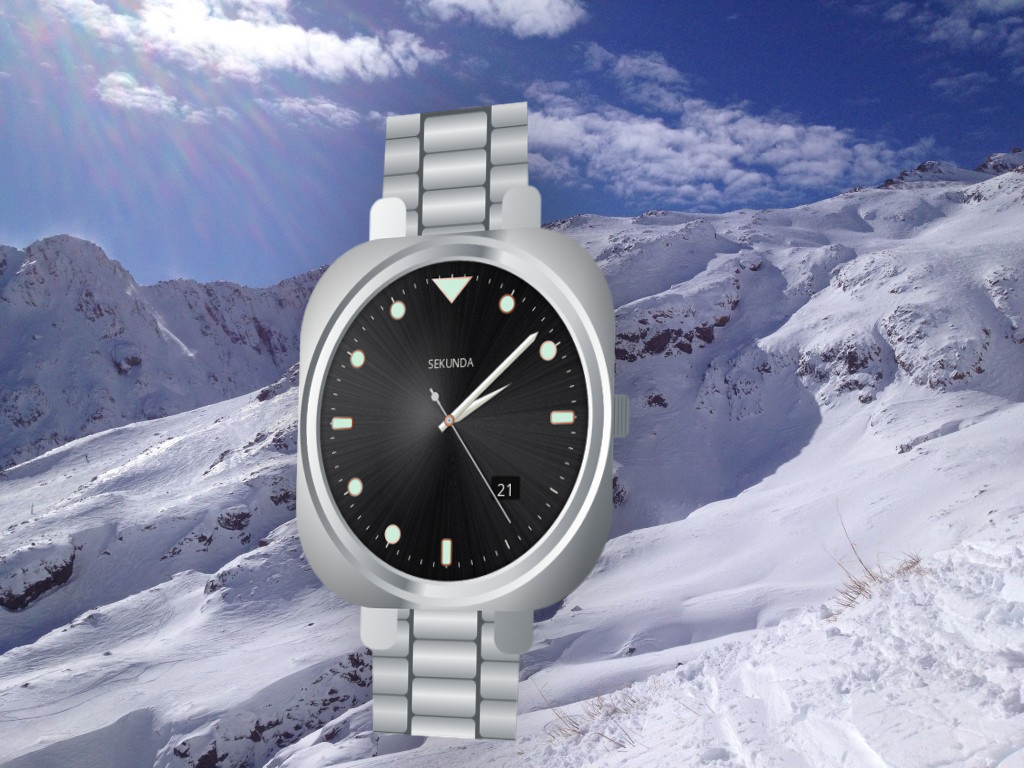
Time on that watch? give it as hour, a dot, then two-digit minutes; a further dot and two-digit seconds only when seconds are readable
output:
2.08.24
